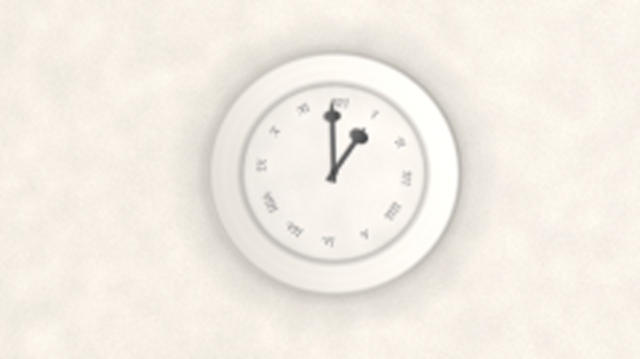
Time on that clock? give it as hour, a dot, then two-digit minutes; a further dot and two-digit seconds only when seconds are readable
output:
12.59
